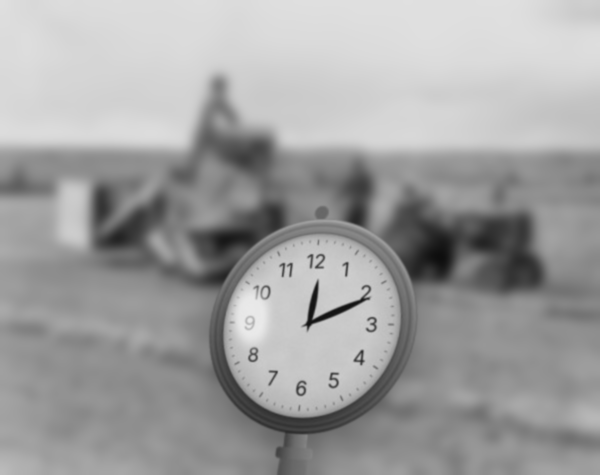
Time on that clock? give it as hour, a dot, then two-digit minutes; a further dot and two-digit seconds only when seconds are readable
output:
12.11
